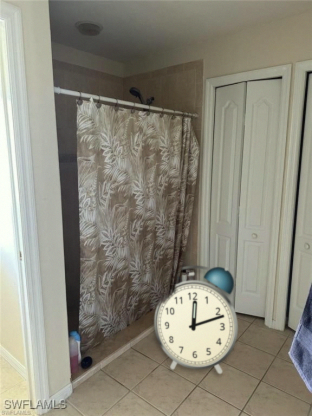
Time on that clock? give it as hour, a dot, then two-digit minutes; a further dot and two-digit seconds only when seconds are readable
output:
12.12
